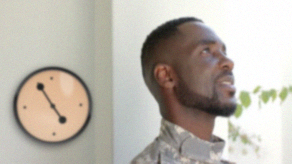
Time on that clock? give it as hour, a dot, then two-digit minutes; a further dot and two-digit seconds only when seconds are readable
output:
4.55
